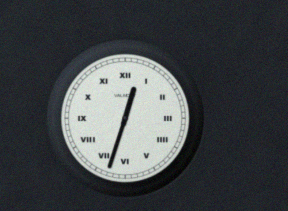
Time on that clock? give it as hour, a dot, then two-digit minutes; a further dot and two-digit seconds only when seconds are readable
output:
12.33
